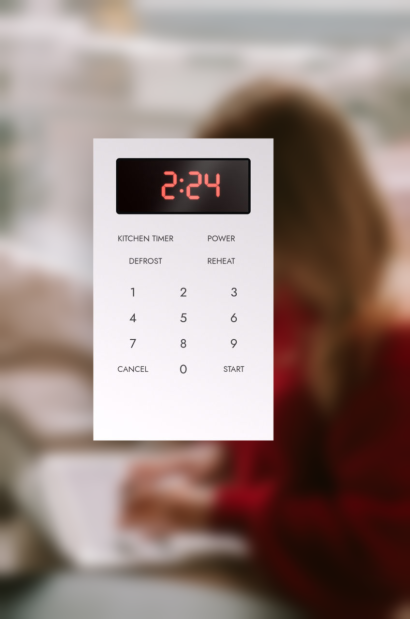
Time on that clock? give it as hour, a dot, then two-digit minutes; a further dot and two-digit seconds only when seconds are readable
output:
2.24
